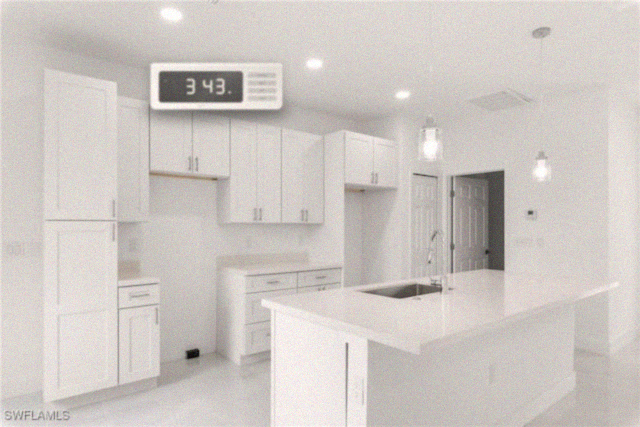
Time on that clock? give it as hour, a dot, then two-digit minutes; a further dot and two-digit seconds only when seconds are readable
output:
3.43
